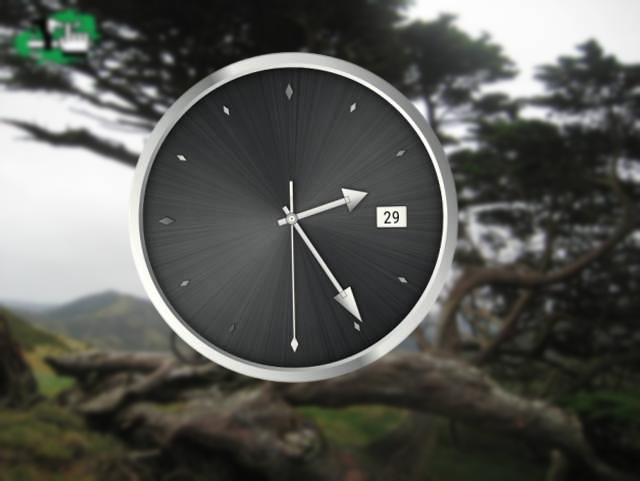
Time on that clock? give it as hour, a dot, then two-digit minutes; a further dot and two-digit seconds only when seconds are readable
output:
2.24.30
